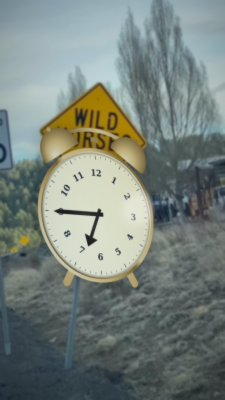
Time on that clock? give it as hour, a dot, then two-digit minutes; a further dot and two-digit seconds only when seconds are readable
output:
6.45
